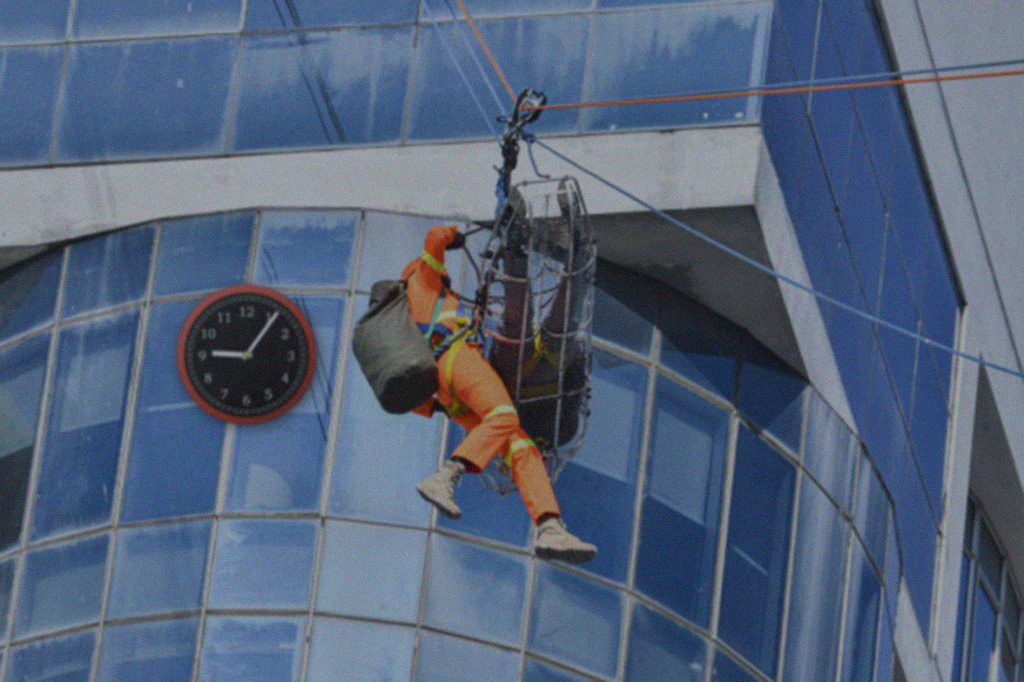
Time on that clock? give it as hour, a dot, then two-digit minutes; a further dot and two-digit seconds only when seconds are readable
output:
9.06
